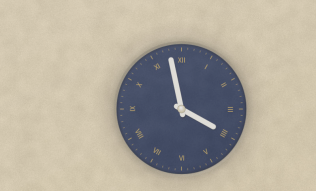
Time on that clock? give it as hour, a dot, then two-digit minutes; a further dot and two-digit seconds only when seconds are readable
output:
3.58
